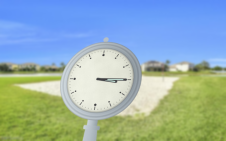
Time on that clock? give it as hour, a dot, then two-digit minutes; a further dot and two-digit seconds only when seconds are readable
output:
3.15
